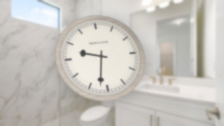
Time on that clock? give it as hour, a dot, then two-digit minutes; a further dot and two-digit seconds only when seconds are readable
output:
9.32
